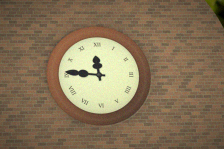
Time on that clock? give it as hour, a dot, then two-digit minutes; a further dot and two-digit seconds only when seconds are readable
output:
11.46
